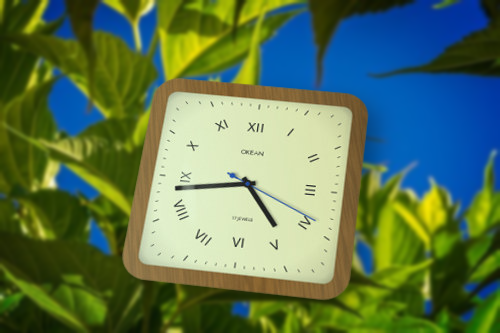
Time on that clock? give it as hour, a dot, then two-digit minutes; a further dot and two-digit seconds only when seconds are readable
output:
4.43.19
